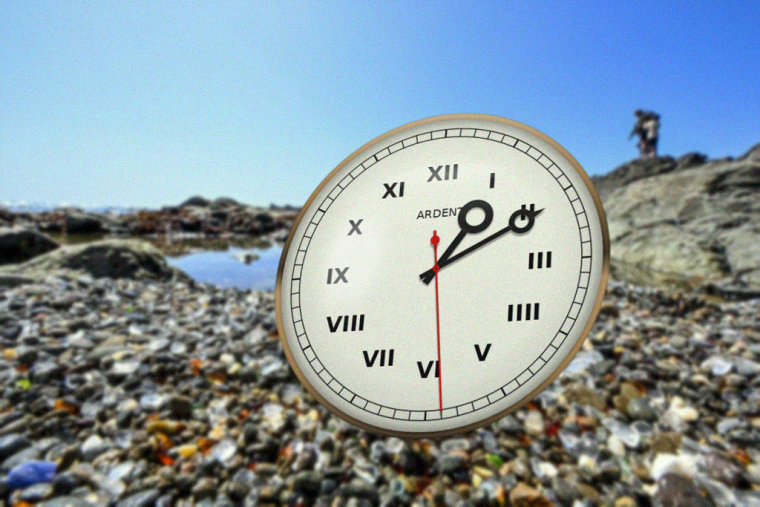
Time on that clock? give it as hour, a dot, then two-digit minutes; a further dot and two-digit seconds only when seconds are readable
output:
1.10.29
